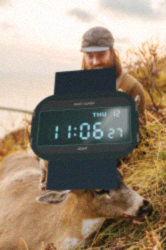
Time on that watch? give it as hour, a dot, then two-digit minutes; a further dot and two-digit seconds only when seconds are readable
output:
11.06.27
